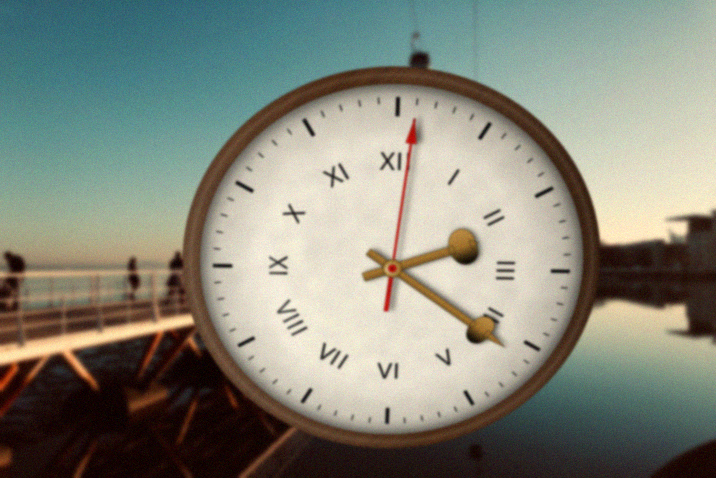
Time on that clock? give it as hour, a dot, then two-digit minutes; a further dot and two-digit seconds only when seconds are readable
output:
2.21.01
